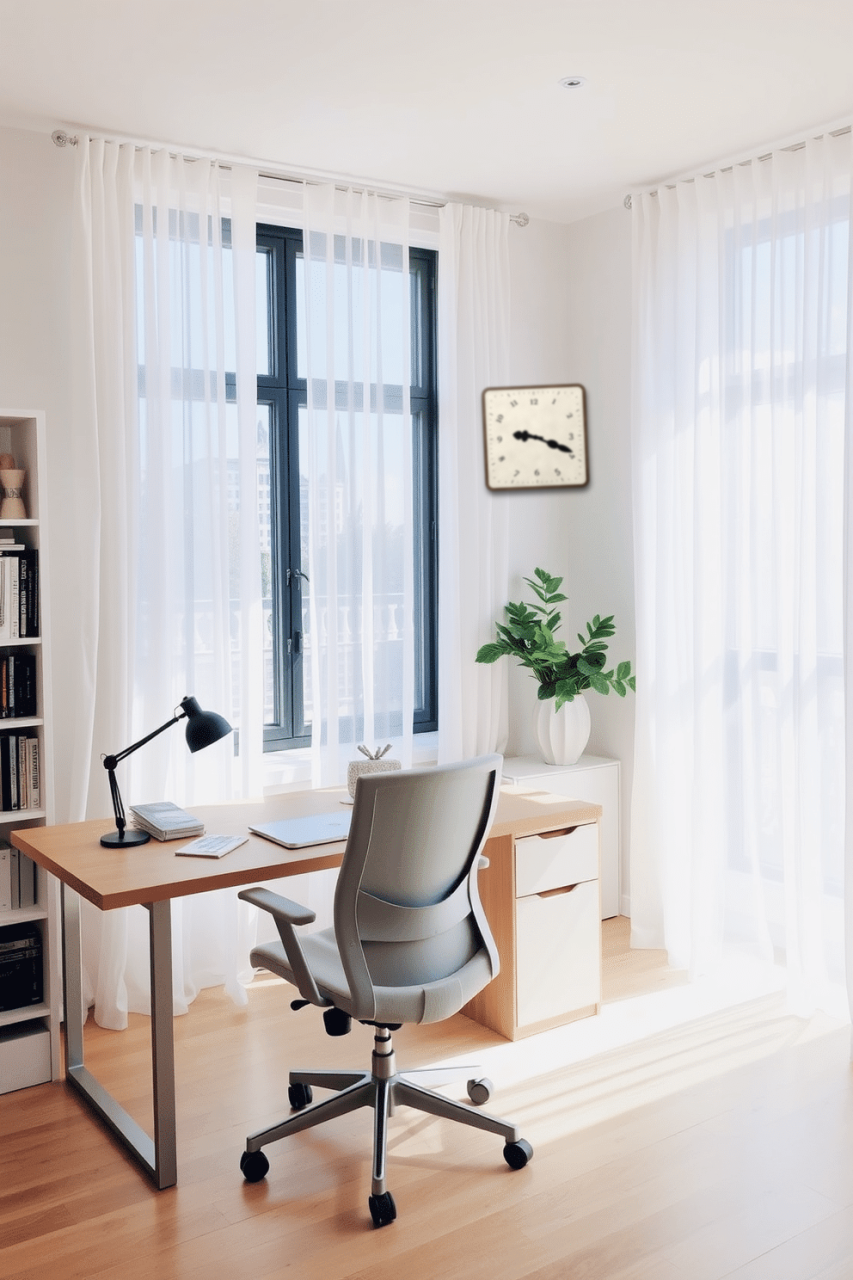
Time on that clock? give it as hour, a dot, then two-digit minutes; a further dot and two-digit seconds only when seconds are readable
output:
9.19
